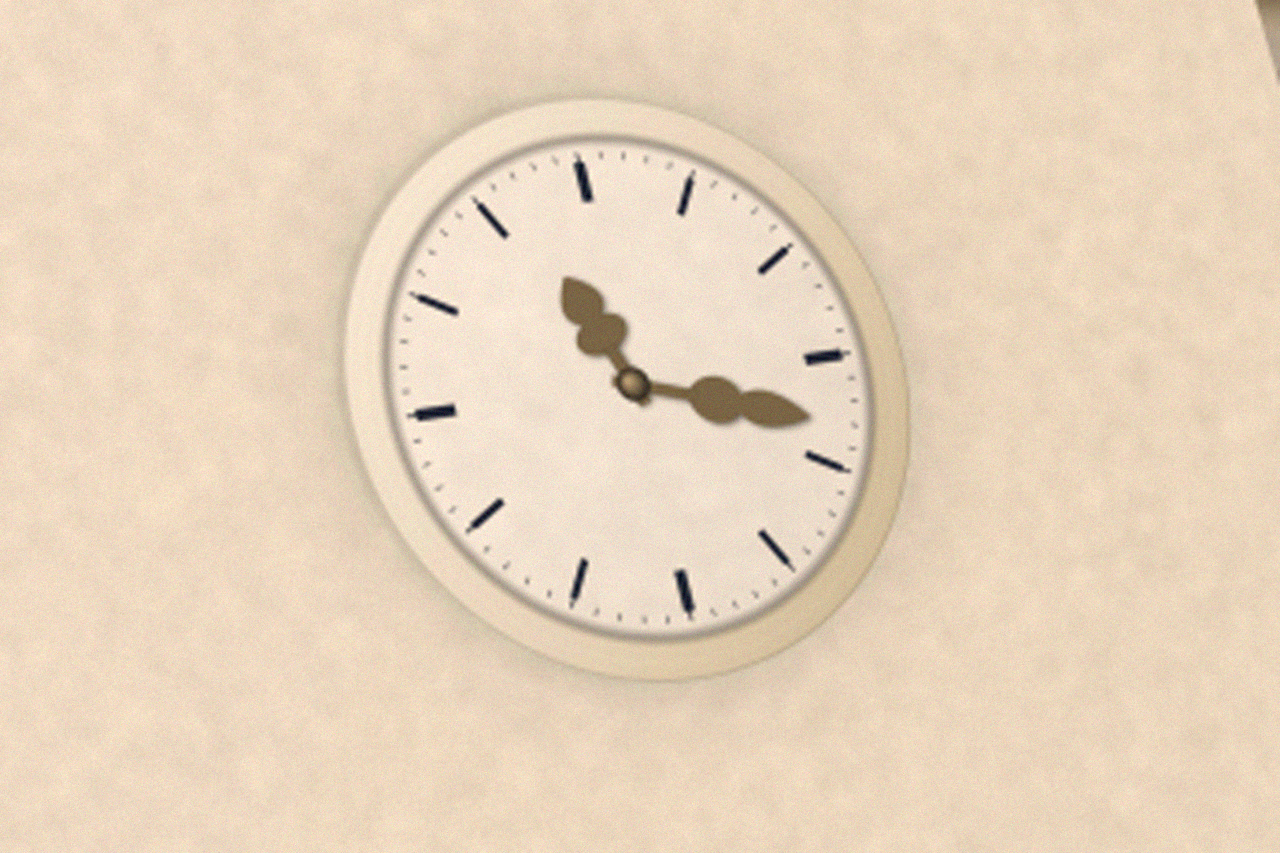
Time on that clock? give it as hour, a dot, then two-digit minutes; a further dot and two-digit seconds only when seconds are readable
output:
11.18
